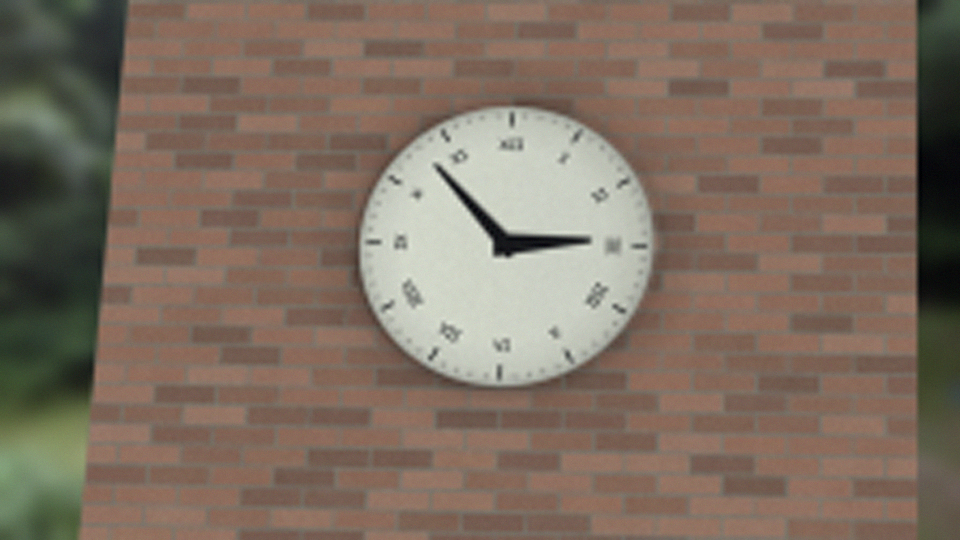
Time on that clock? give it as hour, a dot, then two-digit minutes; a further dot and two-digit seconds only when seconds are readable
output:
2.53
